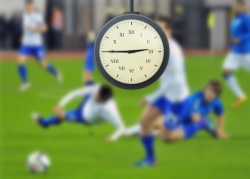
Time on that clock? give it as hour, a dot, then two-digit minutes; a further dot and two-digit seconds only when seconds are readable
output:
2.45
